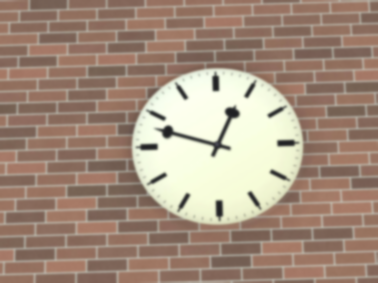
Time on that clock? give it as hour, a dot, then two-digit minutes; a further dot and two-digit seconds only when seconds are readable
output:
12.48
